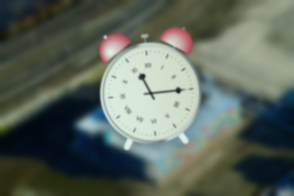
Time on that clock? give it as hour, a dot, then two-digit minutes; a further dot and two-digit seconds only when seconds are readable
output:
11.15
